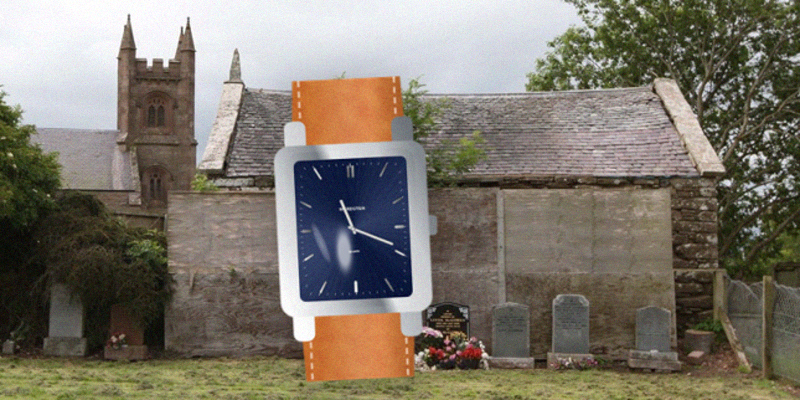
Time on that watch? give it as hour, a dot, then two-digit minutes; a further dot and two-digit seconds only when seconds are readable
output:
11.19
